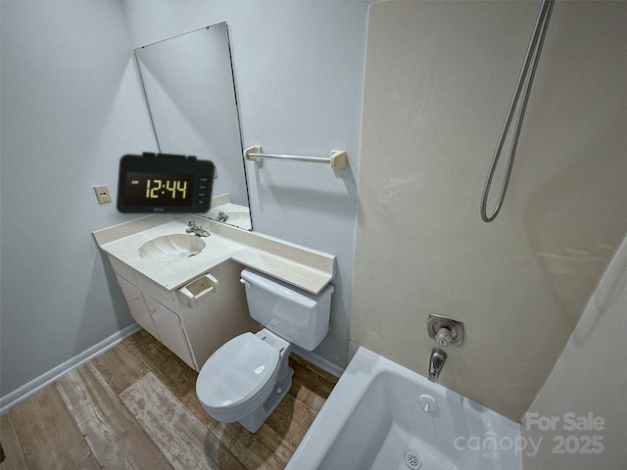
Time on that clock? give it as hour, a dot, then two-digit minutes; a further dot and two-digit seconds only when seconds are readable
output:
12.44
